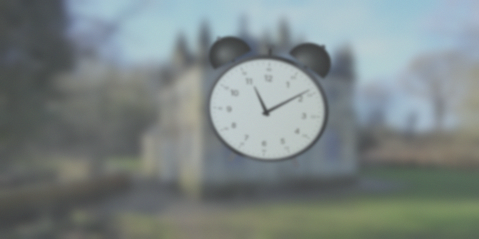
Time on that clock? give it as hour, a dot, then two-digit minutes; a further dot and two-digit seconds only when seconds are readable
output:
11.09
